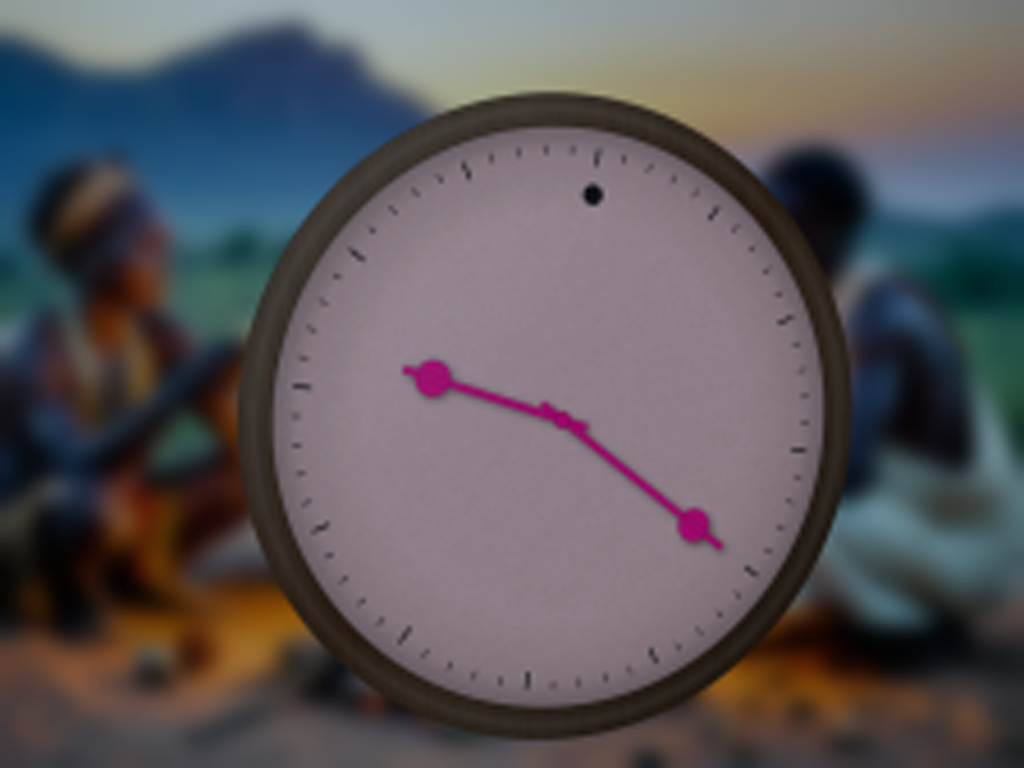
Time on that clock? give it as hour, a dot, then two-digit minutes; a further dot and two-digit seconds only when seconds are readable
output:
9.20
